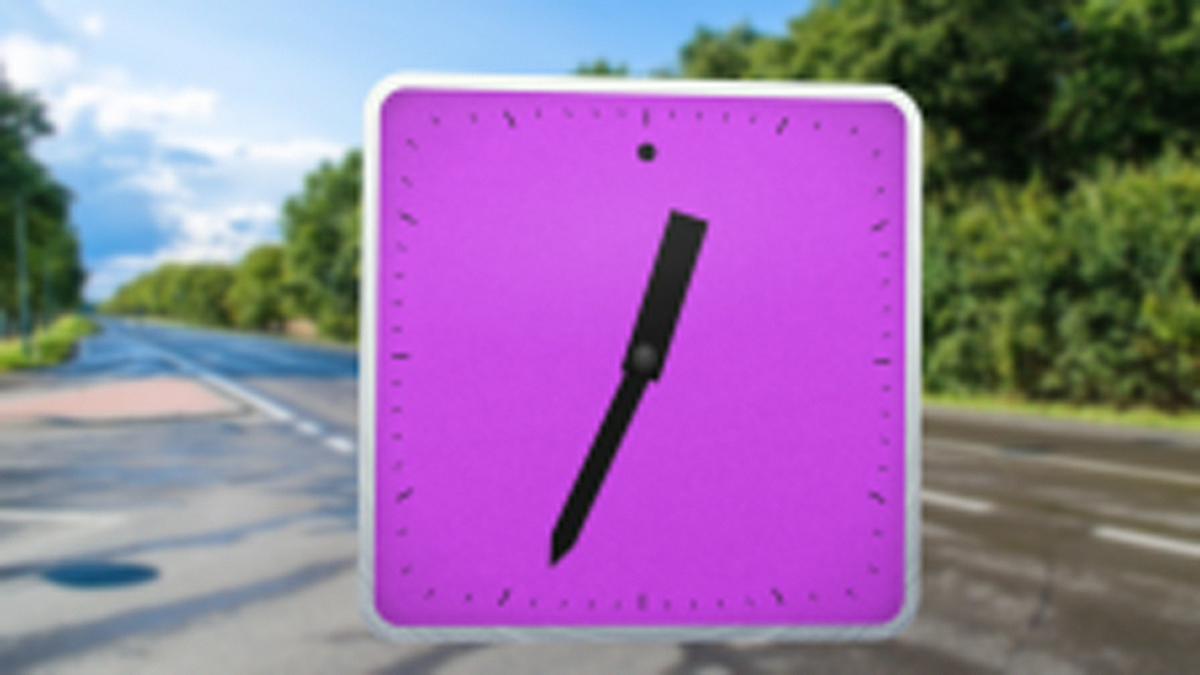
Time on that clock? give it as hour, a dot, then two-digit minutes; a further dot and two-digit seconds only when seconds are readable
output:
12.34
